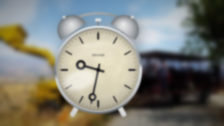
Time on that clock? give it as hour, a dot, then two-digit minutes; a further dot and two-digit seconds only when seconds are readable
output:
9.32
